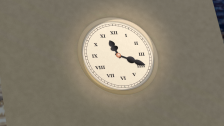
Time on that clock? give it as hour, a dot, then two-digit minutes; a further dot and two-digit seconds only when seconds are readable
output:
11.19
